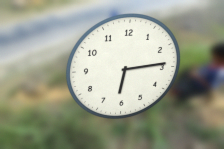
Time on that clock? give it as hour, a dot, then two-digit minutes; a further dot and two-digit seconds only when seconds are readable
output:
6.14
